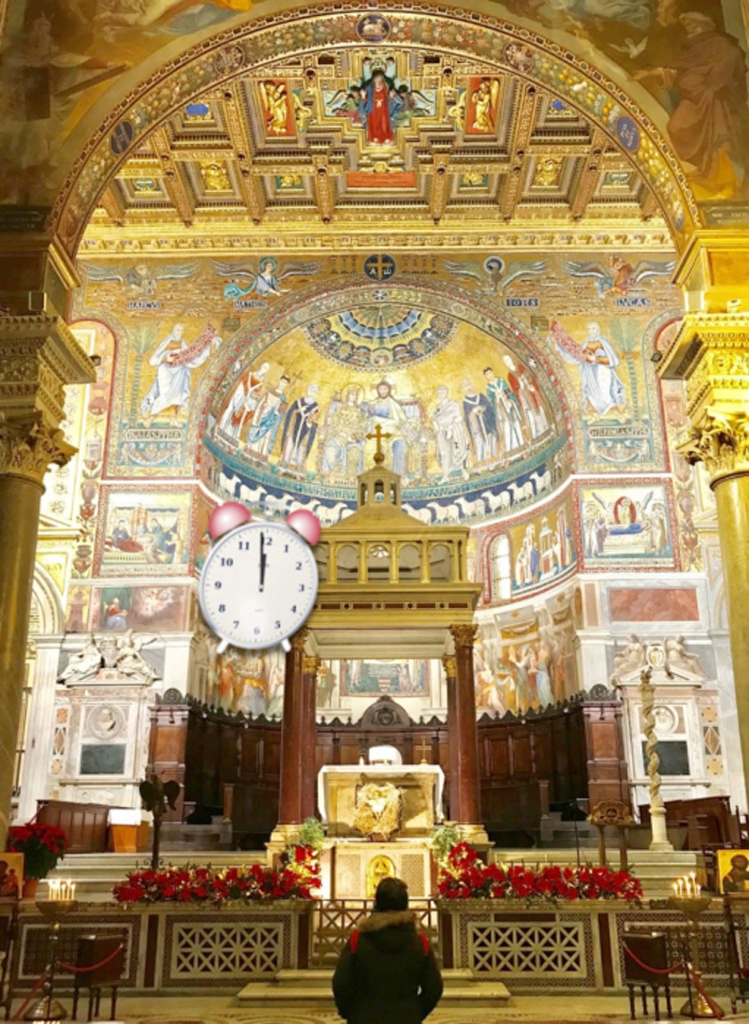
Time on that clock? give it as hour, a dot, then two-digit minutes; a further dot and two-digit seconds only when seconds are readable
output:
11.59
